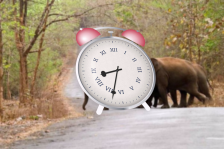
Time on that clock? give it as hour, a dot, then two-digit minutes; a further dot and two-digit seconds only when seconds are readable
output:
8.33
